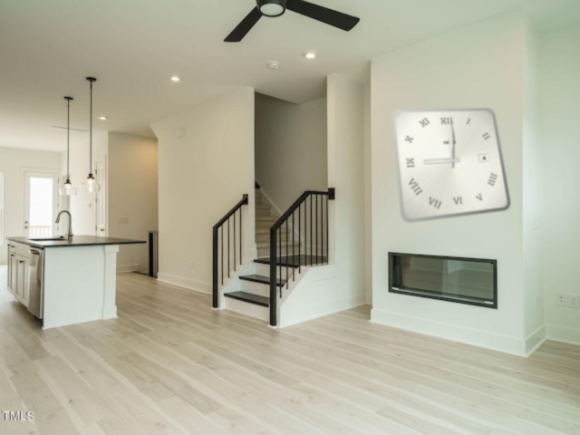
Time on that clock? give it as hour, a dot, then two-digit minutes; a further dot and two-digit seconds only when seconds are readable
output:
9.01
